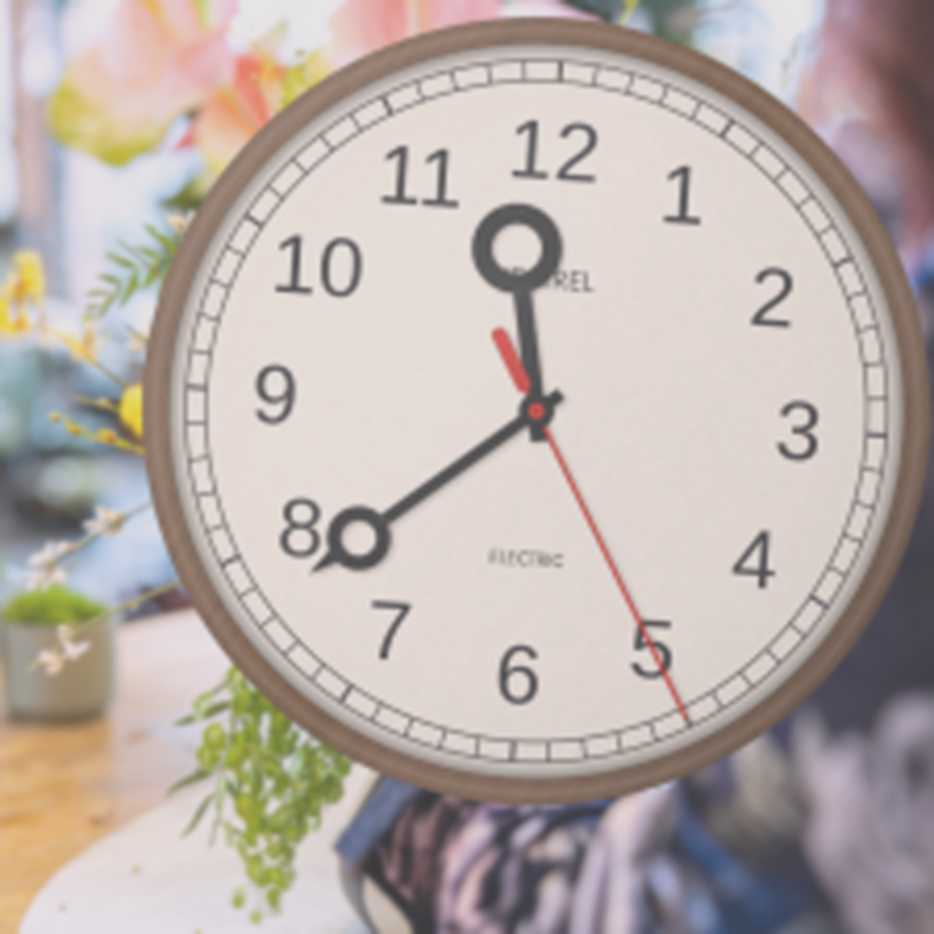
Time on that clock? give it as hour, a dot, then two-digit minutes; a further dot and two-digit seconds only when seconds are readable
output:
11.38.25
